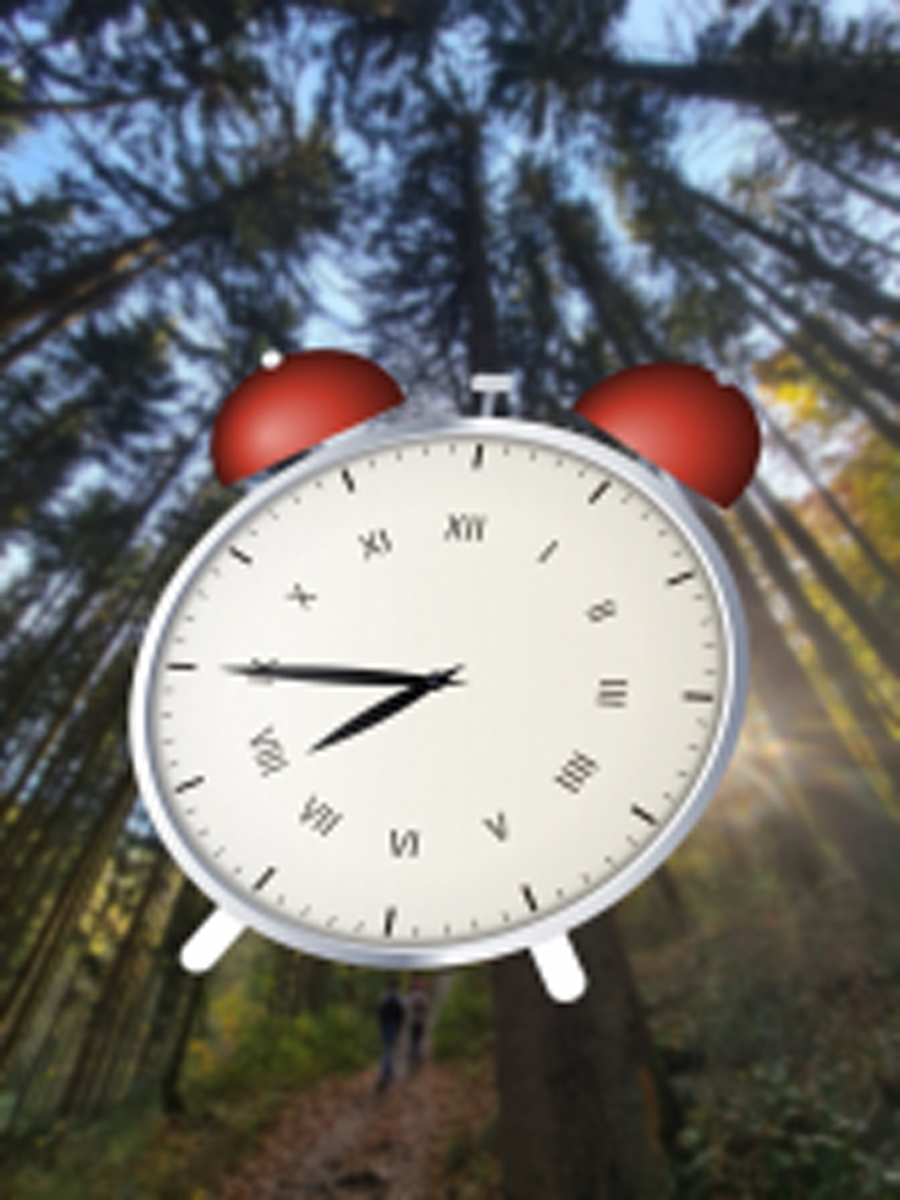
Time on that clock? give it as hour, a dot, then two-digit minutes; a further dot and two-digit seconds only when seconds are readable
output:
7.45
